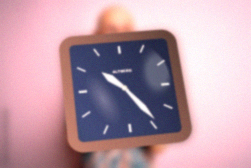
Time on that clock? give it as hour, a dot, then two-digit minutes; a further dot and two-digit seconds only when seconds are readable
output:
10.24
